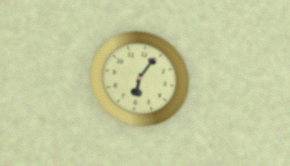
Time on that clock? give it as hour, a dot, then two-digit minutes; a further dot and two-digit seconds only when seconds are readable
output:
6.04
